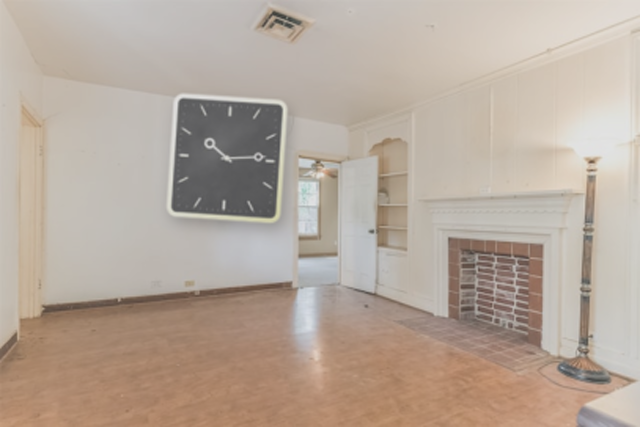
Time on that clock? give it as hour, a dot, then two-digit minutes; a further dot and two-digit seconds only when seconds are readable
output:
10.14
